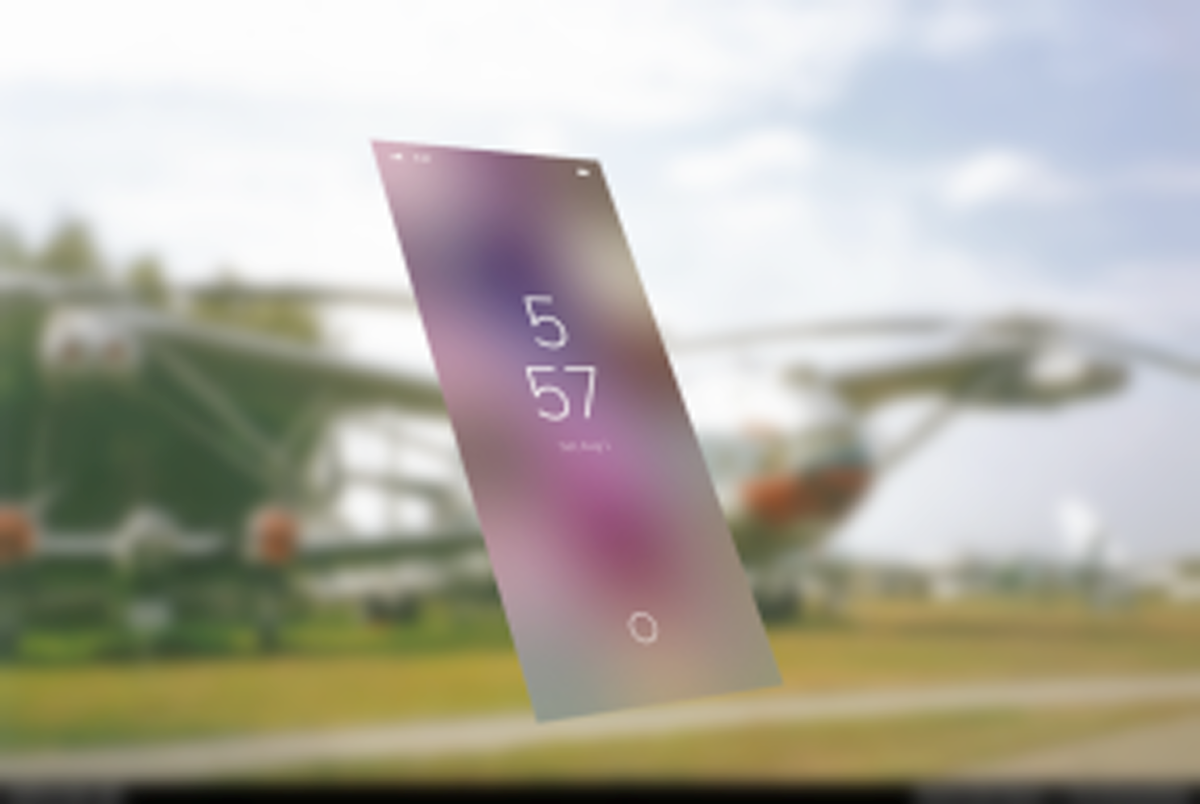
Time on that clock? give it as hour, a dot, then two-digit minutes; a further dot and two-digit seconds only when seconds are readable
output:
5.57
